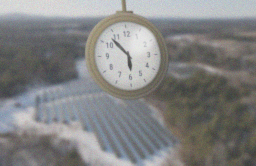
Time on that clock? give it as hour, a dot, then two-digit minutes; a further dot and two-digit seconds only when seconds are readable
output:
5.53
